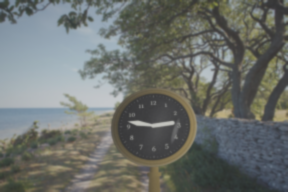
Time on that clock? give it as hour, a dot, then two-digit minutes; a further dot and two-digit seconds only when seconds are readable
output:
2.47
